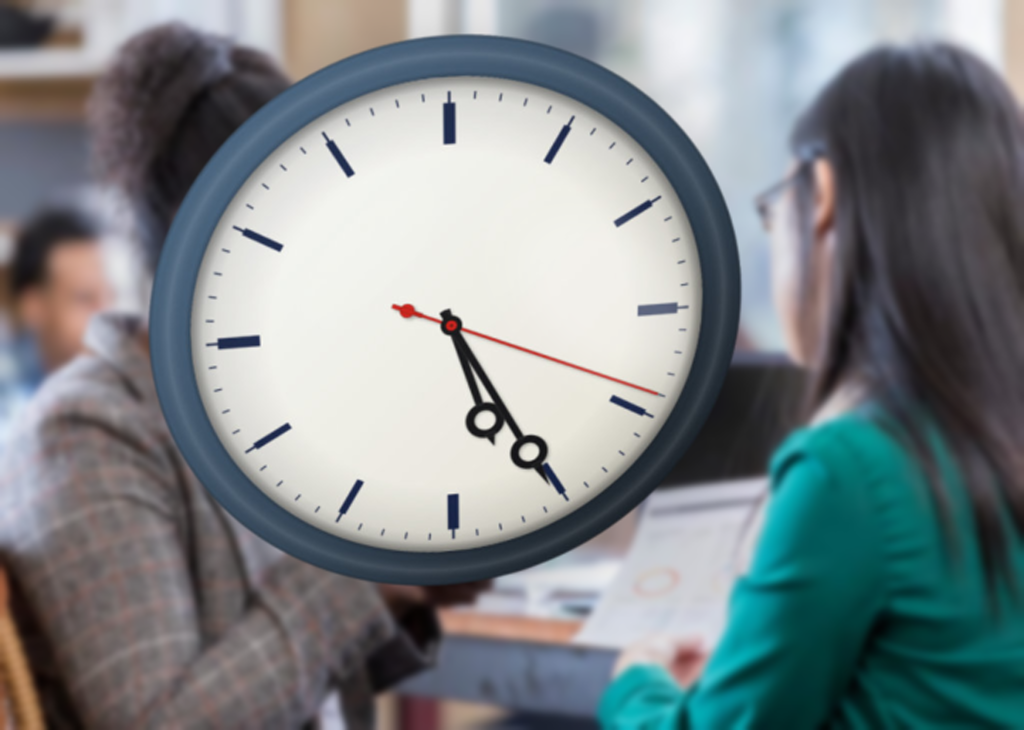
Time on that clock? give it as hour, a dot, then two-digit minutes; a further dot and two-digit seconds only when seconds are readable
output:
5.25.19
